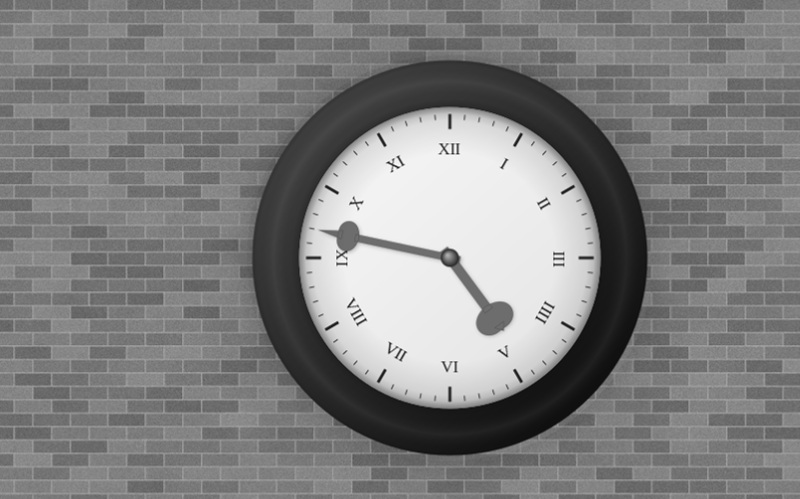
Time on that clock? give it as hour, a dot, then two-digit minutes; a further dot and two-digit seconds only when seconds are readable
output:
4.47
